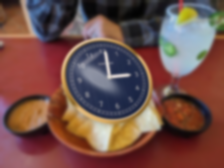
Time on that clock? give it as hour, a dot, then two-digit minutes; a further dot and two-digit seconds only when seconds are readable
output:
3.01
